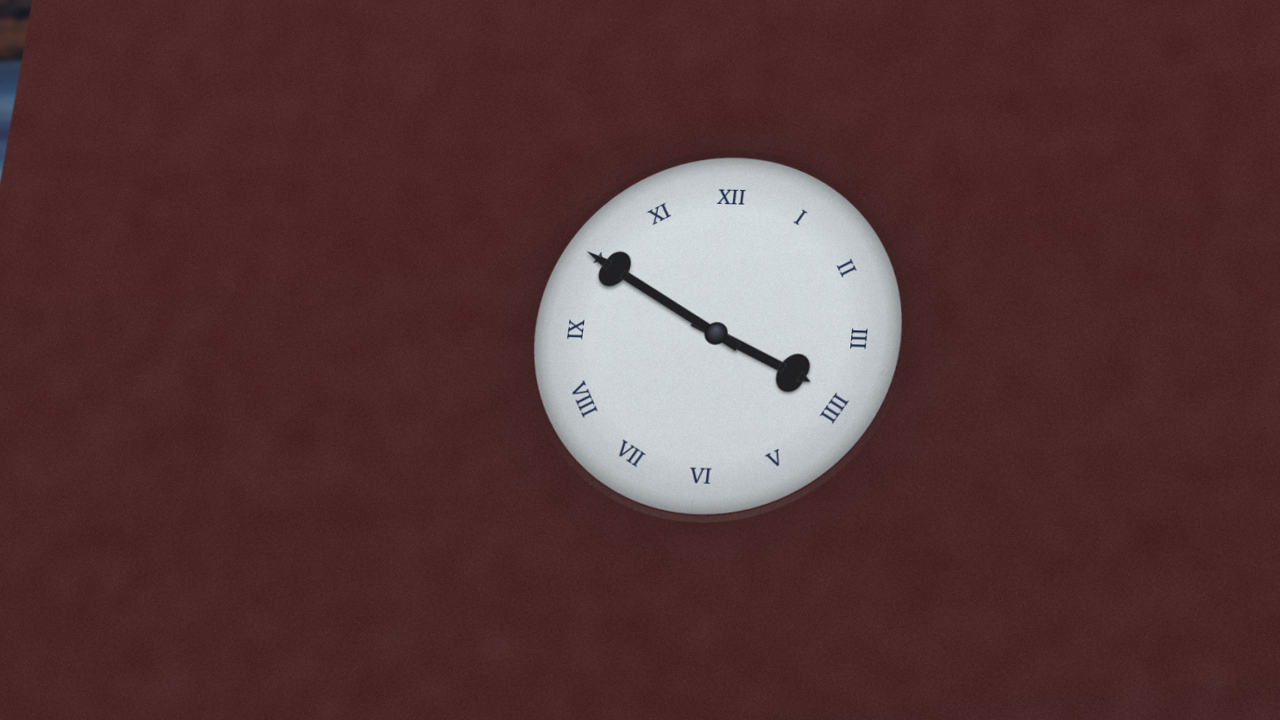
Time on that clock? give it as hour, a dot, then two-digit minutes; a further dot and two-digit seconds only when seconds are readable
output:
3.50
